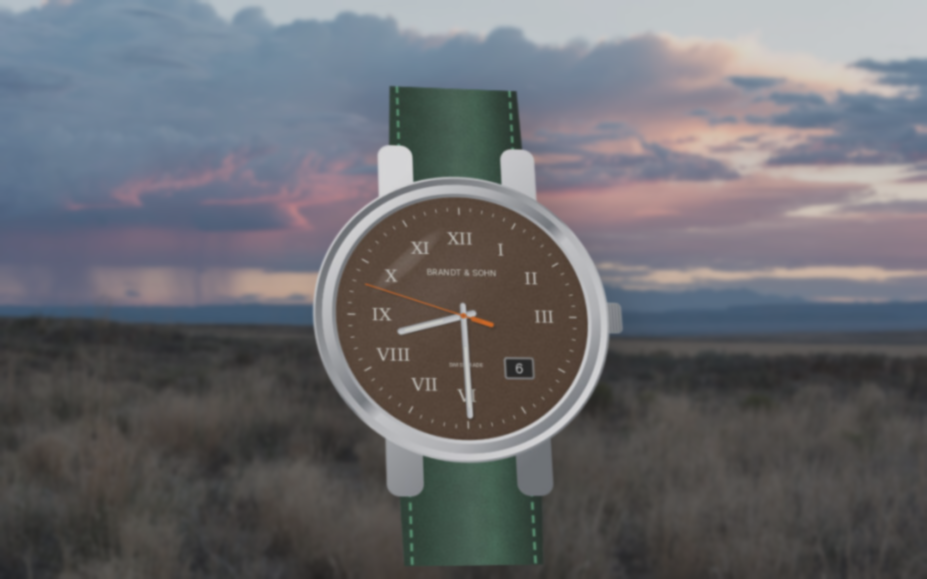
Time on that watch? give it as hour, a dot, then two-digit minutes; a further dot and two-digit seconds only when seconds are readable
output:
8.29.48
